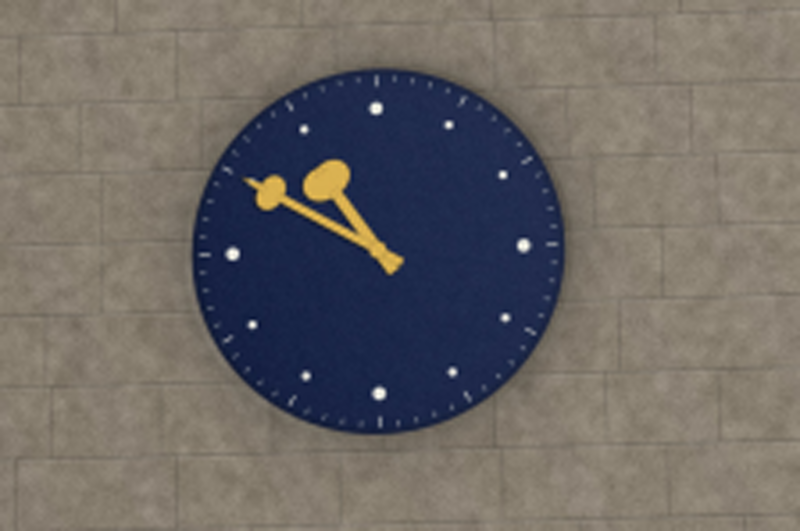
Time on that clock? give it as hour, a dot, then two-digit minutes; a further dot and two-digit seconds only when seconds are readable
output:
10.50
